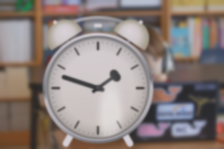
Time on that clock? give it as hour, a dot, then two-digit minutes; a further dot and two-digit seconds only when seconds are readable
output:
1.48
